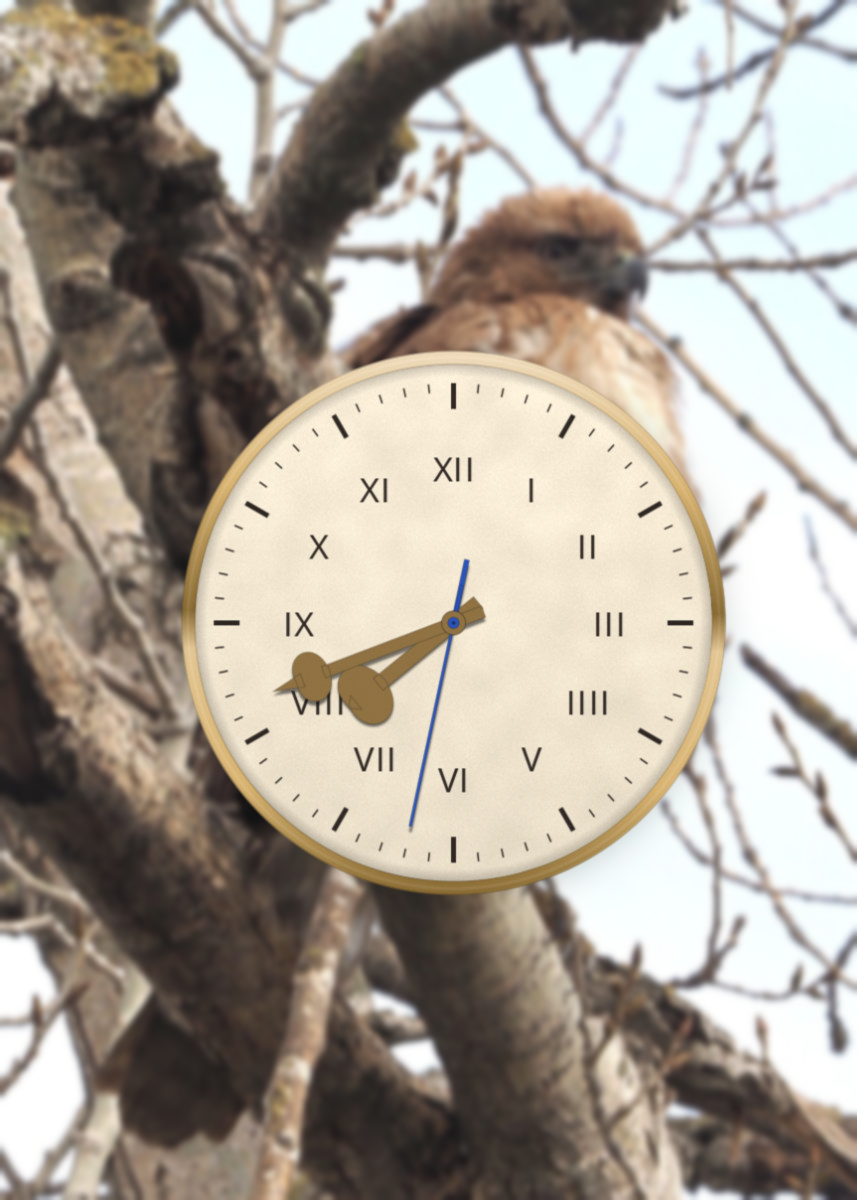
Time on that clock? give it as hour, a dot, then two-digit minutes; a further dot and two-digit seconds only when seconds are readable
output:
7.41.32
